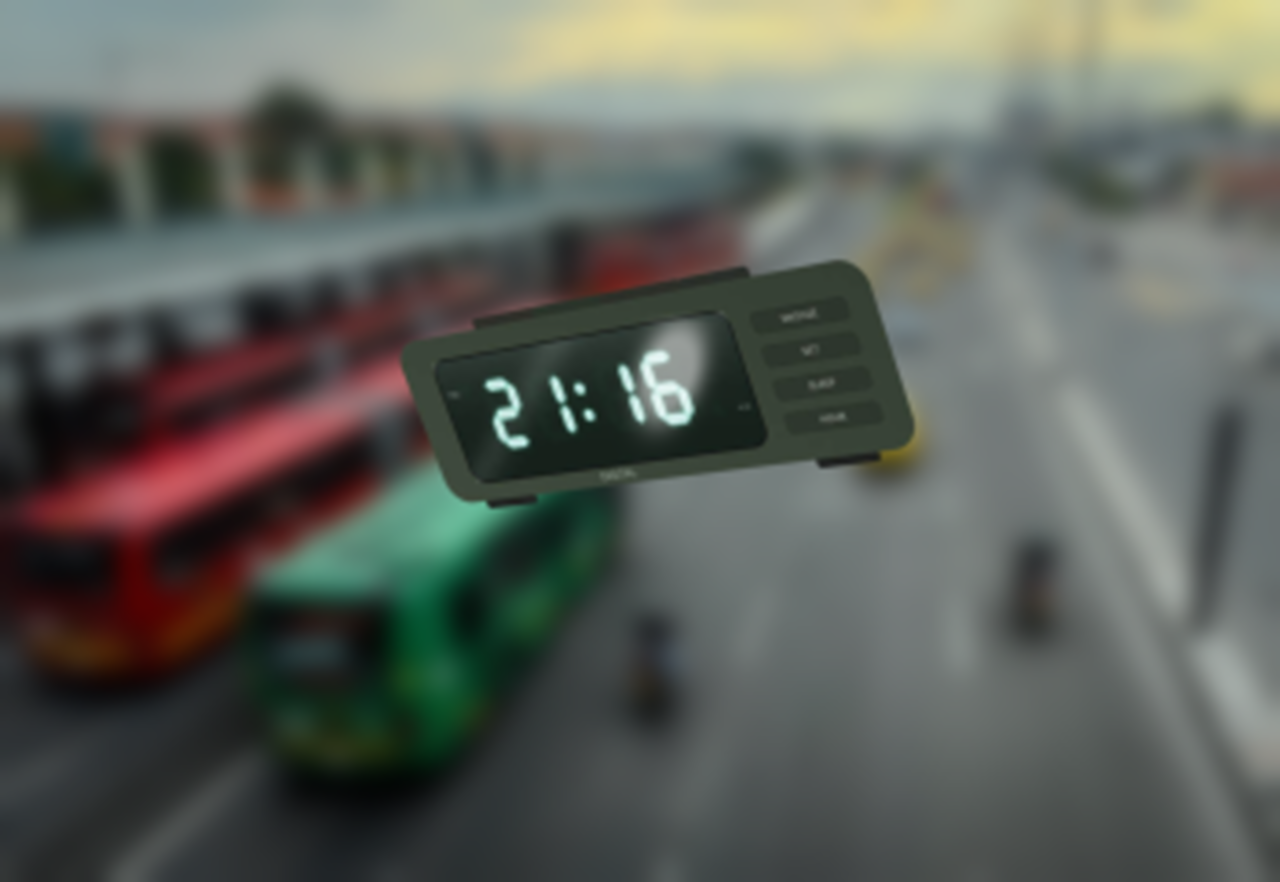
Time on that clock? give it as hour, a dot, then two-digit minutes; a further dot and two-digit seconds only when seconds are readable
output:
21.16
